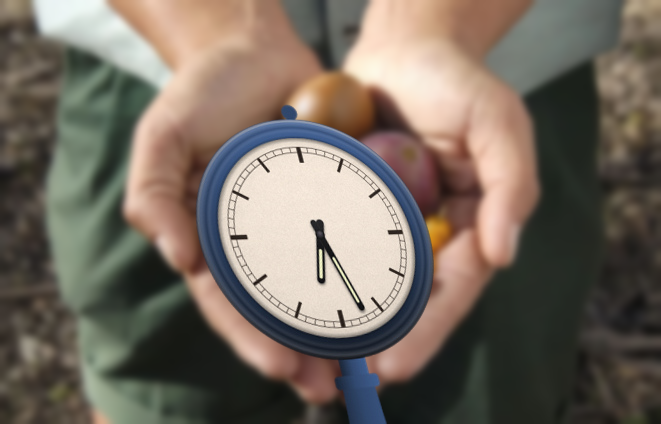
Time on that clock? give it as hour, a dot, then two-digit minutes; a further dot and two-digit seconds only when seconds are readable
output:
6.27
